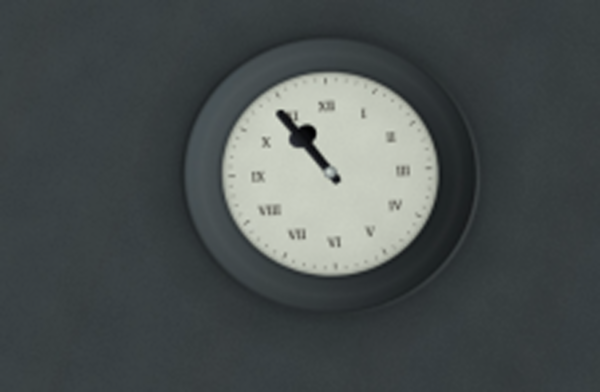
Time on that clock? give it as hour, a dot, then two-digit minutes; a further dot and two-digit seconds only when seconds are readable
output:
10.54
